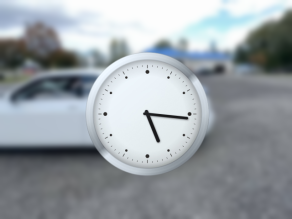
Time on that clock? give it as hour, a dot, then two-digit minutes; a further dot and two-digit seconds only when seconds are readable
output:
5.16
